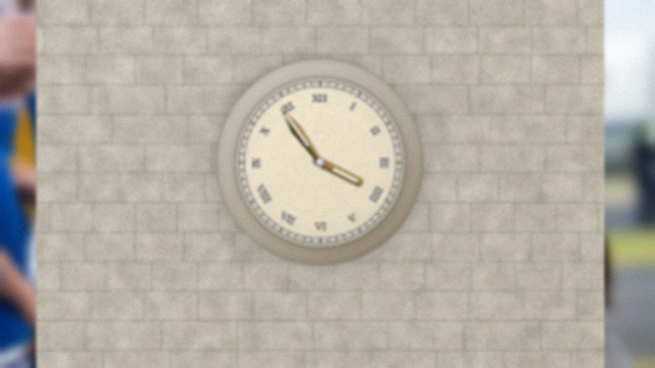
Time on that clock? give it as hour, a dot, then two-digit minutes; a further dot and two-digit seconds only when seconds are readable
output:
3.54
